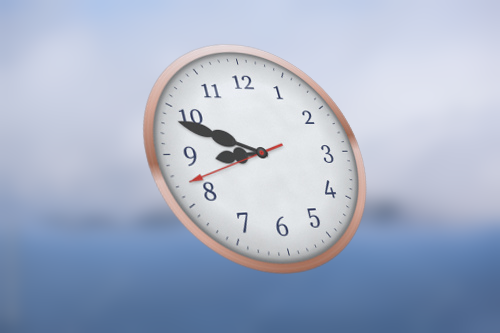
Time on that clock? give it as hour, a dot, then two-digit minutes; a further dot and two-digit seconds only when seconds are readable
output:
8.48.42
